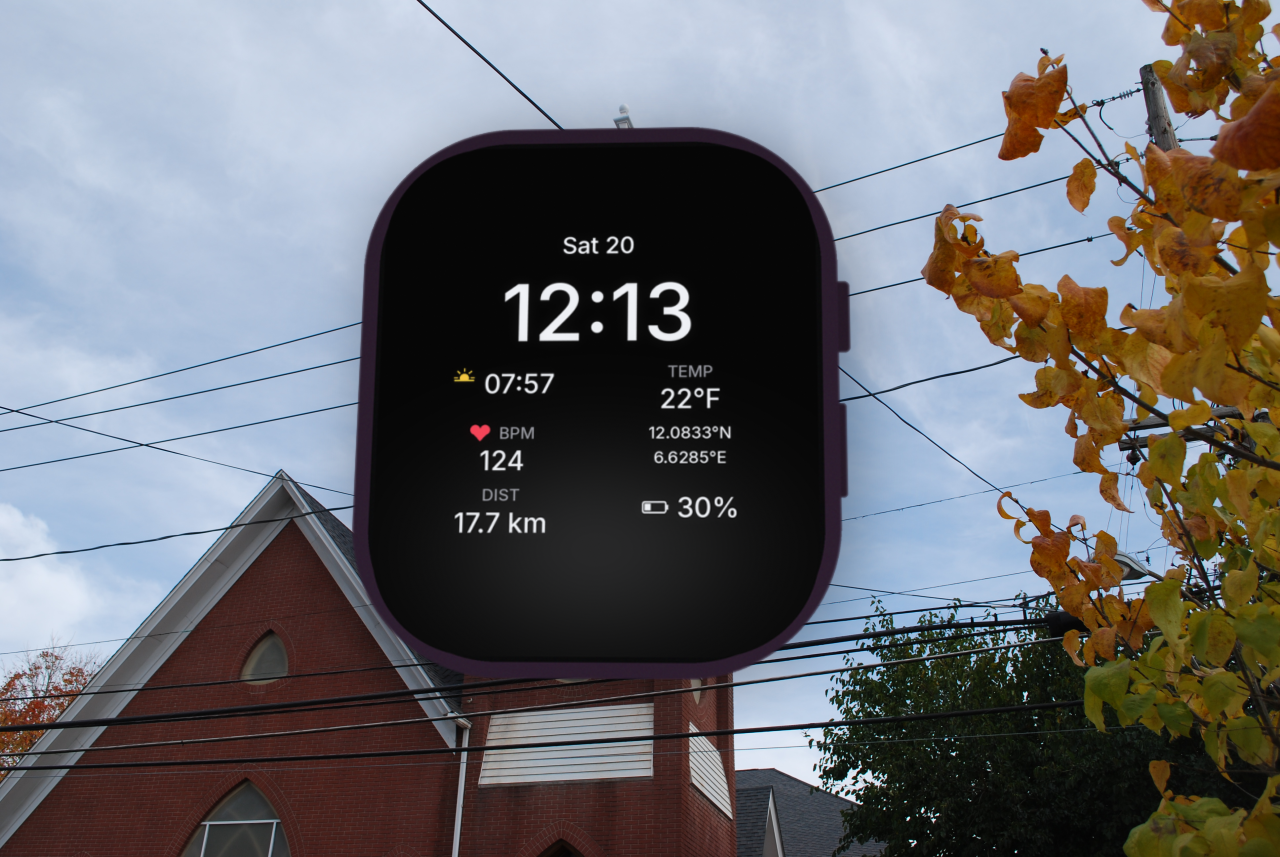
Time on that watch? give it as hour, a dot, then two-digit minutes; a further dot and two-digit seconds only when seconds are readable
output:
12.13
